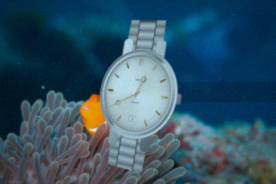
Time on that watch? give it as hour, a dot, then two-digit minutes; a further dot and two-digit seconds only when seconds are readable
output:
12.40
